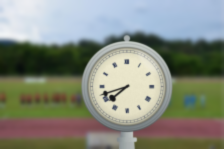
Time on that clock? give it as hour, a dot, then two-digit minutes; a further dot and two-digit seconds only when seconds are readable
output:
7.42
